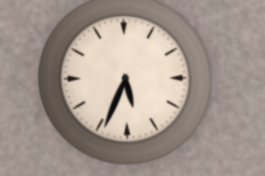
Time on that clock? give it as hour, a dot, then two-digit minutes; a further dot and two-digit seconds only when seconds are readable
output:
5.34
